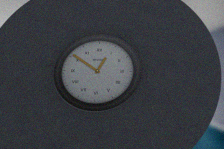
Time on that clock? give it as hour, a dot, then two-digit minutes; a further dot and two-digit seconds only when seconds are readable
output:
12.51
